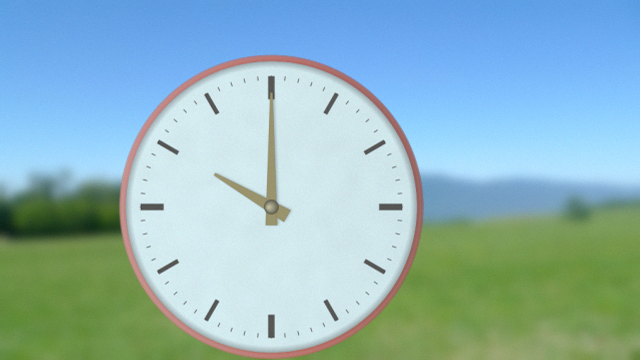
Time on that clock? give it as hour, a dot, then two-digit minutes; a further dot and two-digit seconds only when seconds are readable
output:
10.00
